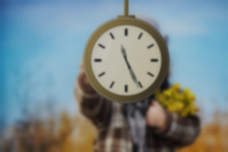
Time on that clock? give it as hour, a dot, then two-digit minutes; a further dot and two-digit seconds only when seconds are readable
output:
11.26
